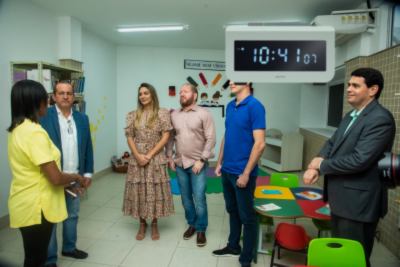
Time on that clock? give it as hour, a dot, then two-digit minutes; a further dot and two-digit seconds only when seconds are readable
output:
10.41.07
